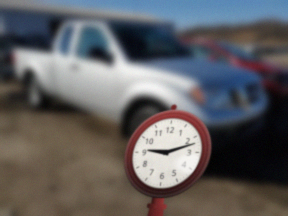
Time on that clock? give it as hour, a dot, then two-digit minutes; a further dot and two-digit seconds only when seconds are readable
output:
9.12
